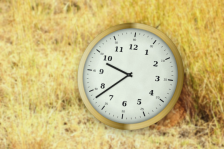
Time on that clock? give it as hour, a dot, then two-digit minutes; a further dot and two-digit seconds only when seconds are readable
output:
9.38
